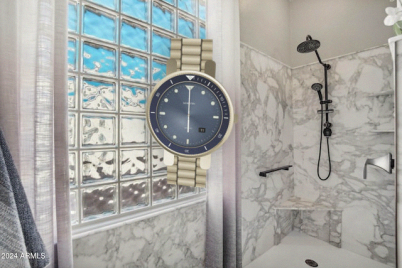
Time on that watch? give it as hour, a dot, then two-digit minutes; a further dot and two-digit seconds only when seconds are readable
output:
6.00
